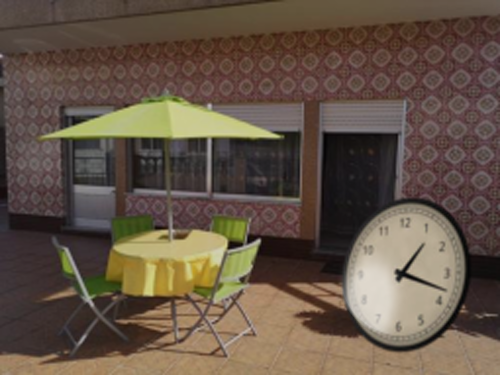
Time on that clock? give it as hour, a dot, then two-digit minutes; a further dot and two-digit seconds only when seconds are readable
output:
1.18
